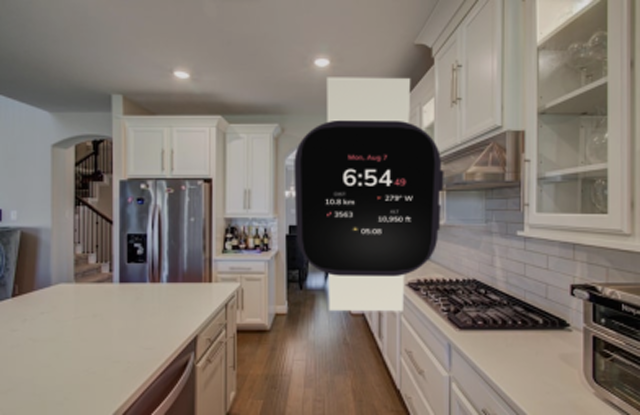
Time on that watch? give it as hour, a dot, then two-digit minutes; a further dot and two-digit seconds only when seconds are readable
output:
6.54
